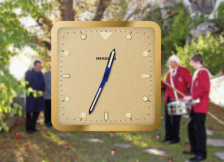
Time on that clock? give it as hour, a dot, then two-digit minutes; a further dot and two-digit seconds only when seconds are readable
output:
12.34
